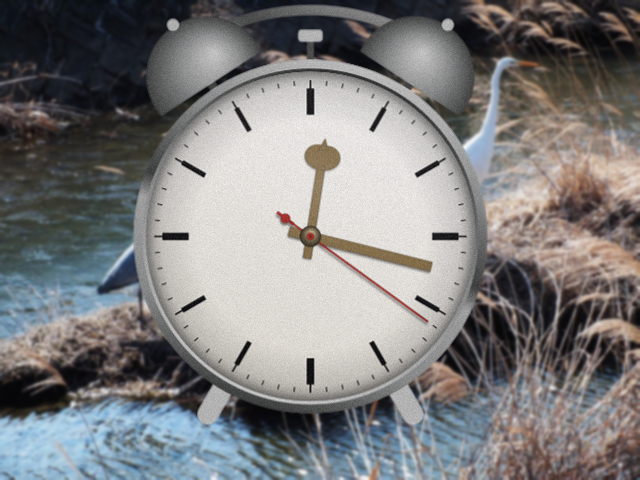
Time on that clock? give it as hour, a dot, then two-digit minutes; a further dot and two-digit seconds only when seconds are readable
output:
12.17.21
